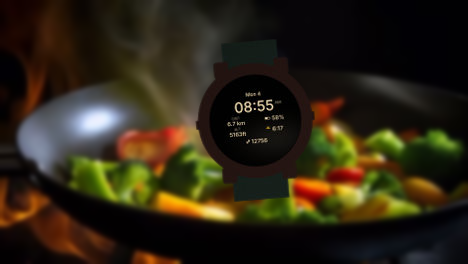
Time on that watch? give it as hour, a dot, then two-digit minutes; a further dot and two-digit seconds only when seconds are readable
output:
8.55
